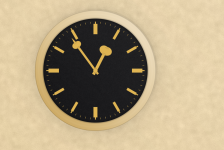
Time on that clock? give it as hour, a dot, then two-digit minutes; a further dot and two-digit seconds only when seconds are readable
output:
12.54
